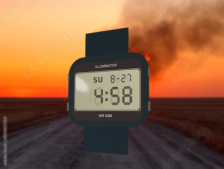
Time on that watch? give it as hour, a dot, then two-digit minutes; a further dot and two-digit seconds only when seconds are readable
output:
4.58
